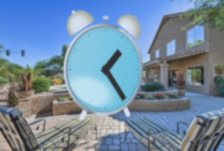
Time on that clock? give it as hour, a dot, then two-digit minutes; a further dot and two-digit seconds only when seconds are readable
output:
1.24
